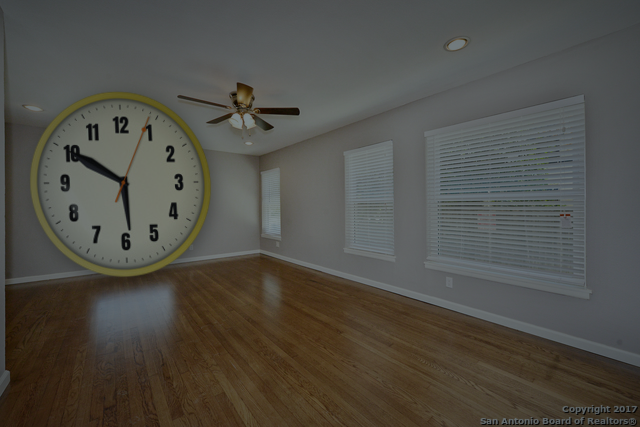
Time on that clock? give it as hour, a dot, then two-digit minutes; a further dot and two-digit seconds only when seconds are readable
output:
5.50.04
